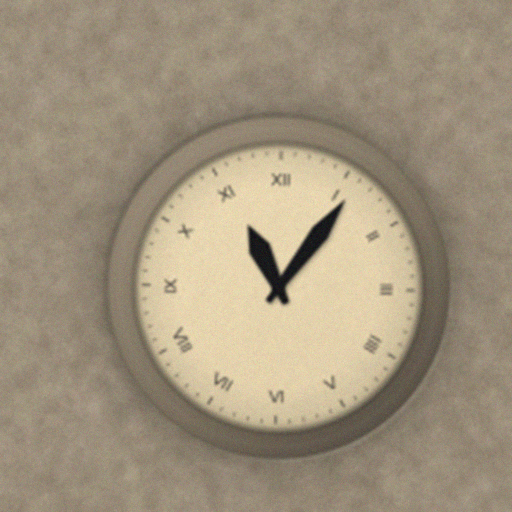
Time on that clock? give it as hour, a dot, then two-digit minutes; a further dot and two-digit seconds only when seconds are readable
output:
11.06
